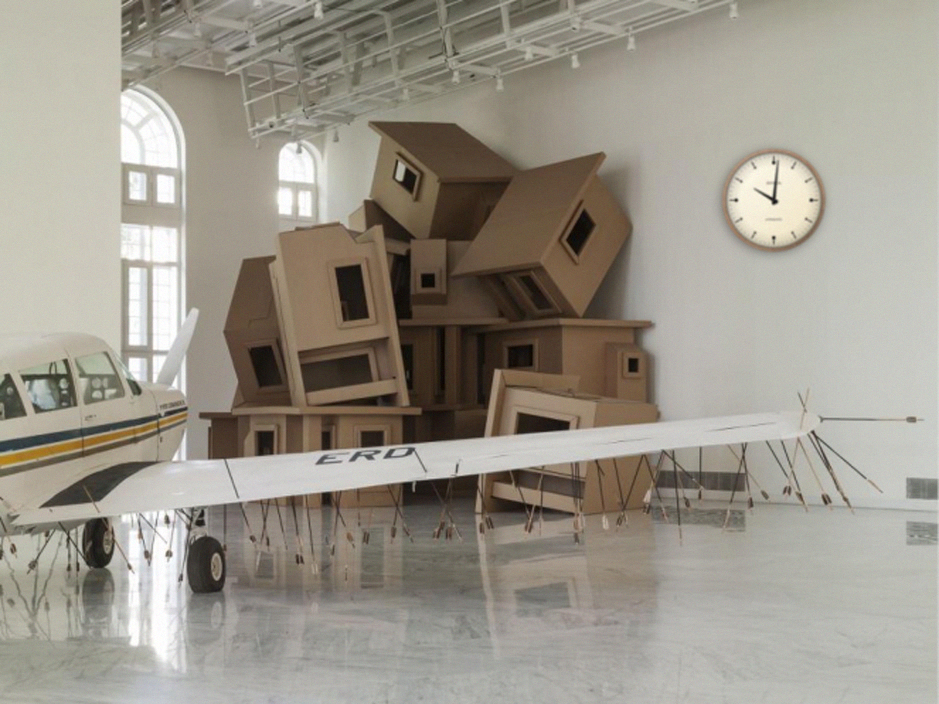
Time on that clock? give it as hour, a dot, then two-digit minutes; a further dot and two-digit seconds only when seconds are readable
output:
10.01
